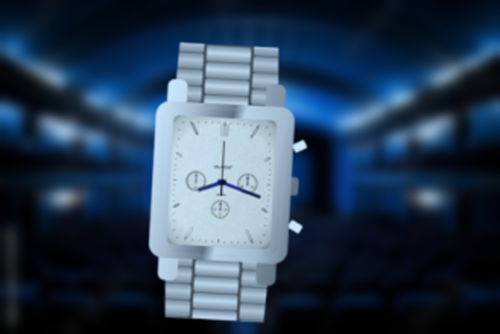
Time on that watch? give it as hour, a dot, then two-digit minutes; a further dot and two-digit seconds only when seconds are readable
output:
8.18
